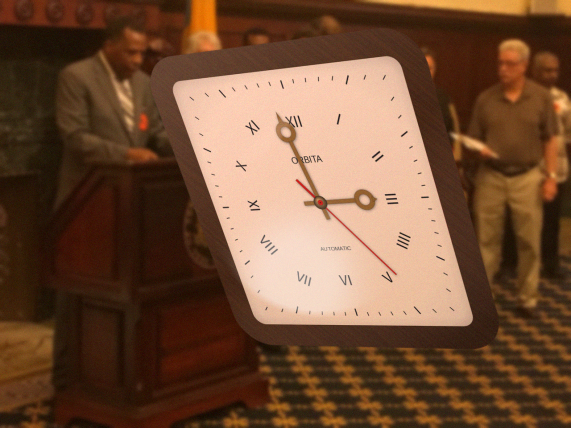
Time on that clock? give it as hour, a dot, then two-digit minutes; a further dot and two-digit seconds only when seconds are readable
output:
2.58.24
